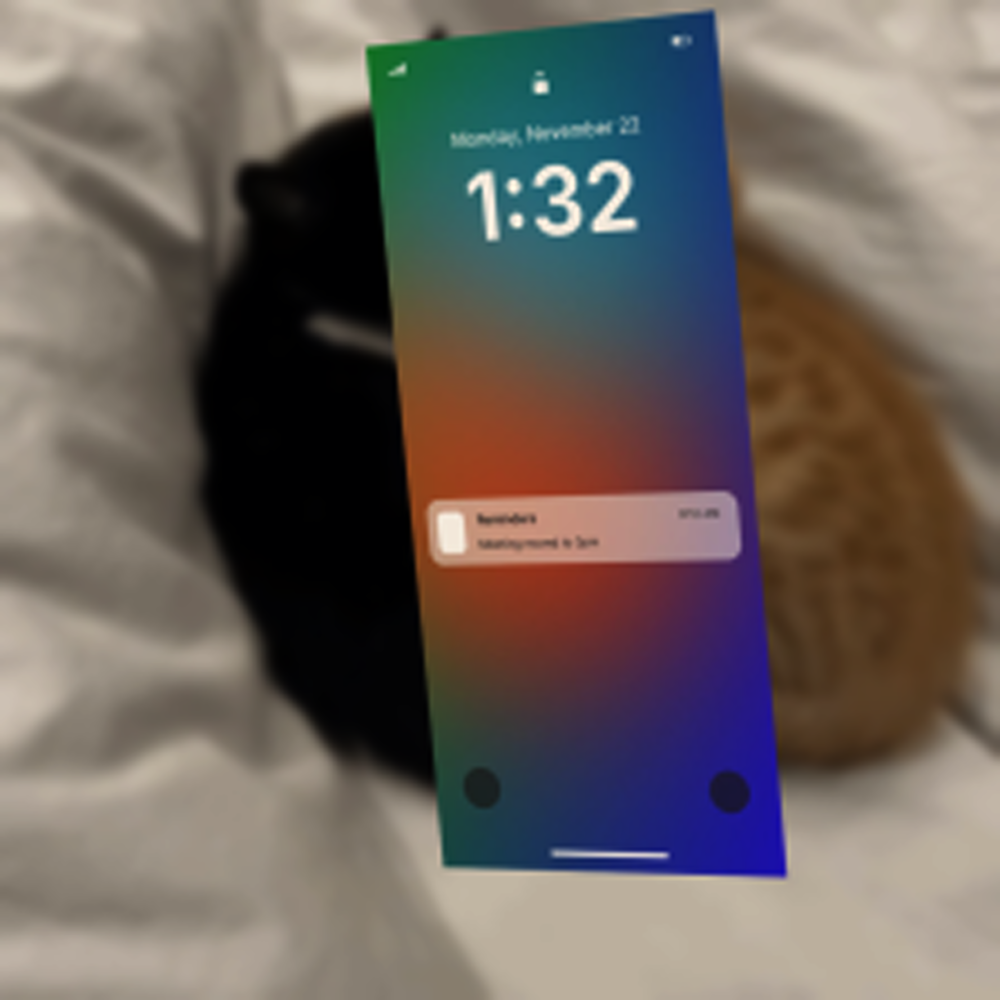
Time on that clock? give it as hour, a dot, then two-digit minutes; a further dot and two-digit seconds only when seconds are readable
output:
1.32
